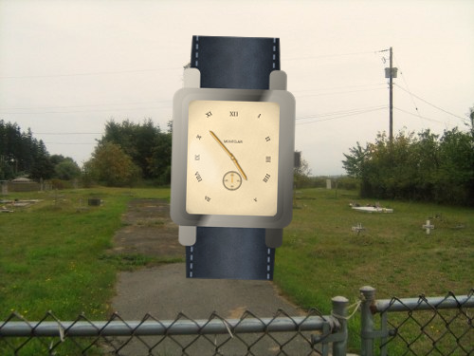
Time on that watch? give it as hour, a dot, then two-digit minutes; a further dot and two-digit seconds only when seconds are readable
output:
4.53
